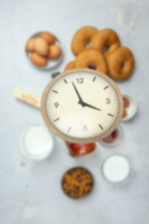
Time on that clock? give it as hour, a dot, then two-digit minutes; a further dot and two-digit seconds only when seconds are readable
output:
3.57
